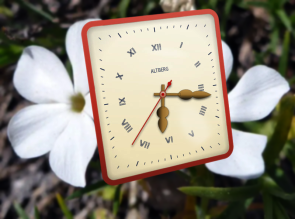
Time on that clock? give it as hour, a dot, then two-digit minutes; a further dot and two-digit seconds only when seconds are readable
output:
6.16.37
